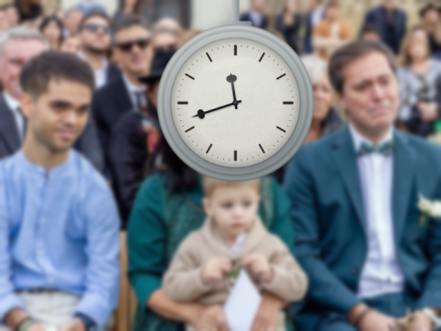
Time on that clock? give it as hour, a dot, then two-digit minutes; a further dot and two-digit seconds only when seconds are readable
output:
11.42
